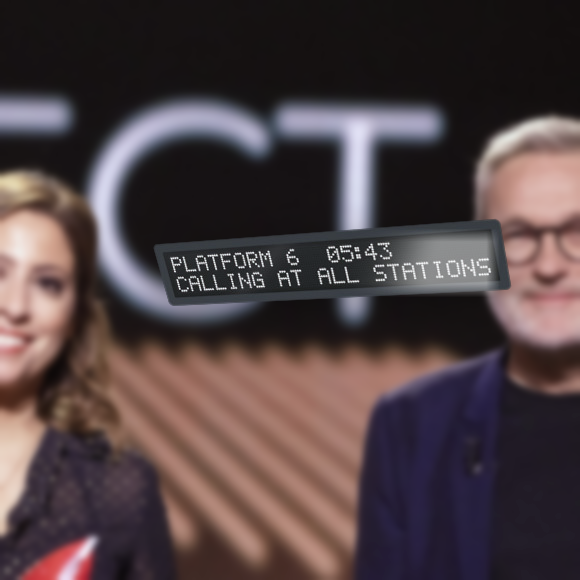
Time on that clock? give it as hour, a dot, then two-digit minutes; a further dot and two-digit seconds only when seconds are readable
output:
5.43
